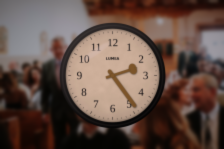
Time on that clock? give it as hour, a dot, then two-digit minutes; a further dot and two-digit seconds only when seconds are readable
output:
2.24
